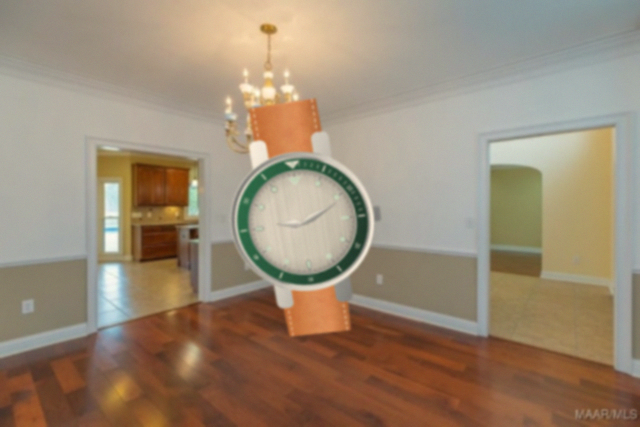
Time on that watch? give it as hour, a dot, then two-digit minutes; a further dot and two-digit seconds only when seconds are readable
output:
9.11
